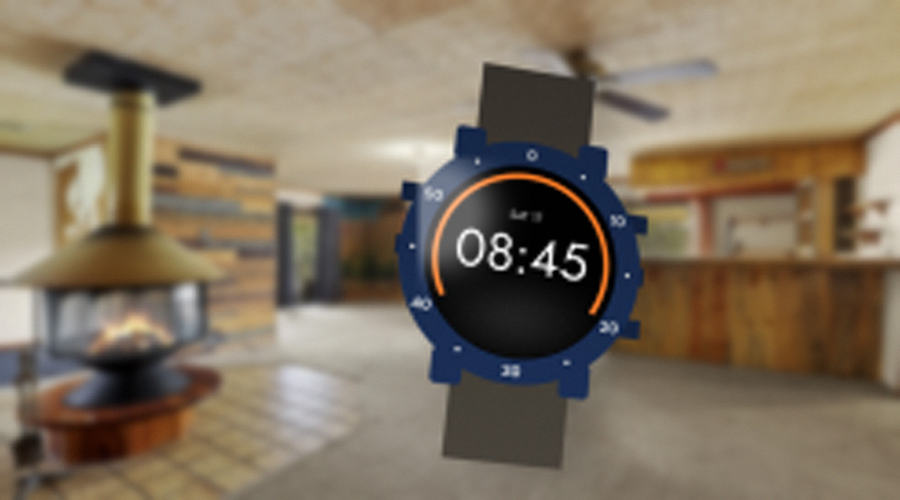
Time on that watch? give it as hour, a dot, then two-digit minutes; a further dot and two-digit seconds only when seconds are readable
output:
8.45
